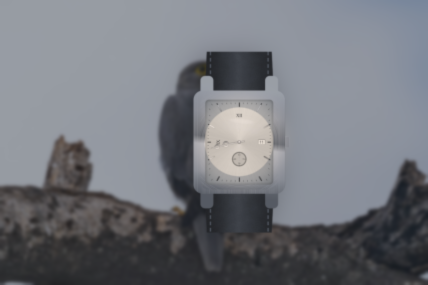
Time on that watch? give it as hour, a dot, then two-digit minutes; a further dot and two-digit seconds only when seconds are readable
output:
8.43
